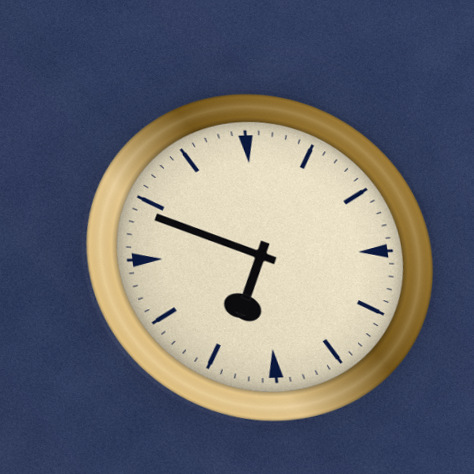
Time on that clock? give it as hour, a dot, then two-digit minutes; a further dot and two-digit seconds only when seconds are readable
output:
6.49
